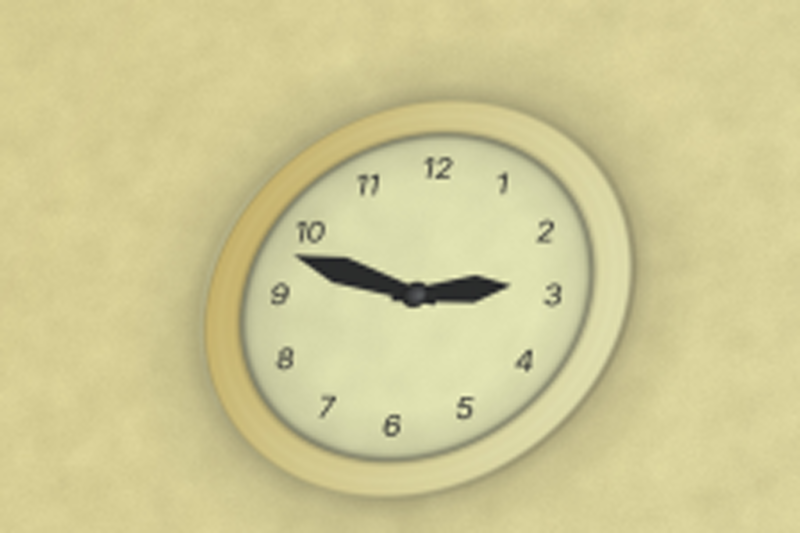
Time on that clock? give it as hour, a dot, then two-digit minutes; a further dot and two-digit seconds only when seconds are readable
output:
2.48
